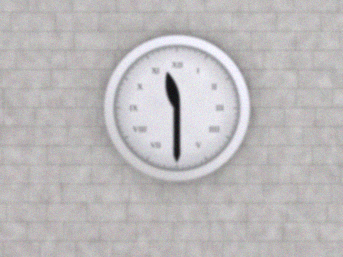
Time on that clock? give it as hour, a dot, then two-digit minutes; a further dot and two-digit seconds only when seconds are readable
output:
11.30
